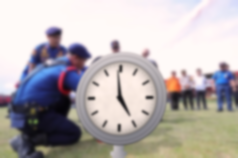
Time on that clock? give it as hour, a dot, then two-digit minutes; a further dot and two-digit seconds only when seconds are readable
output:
4.59
